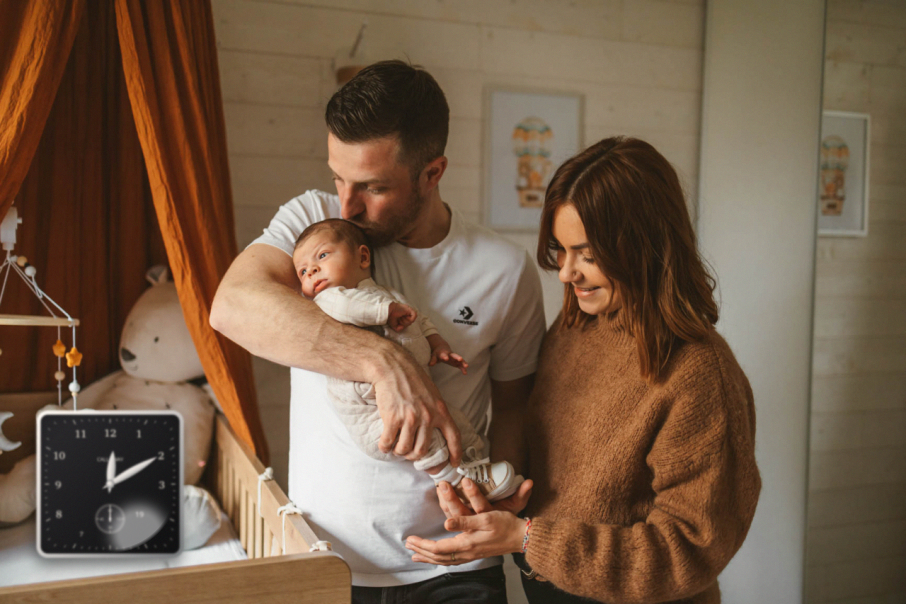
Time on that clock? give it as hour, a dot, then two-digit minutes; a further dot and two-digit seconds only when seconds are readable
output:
12.10
